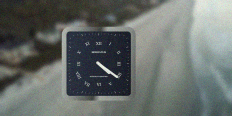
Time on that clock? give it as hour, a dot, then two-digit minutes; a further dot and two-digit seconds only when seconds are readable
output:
4.21
